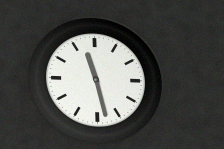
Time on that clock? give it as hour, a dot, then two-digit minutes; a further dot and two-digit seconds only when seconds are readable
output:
11.28
